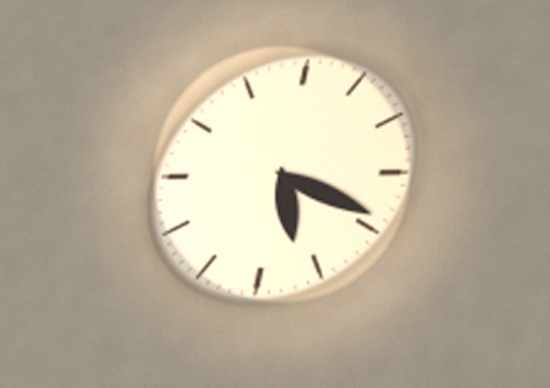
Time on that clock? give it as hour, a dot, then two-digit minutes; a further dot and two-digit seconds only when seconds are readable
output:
5.19
